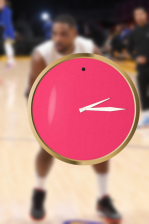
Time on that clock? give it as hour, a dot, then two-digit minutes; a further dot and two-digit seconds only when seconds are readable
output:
2.15
